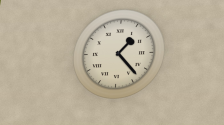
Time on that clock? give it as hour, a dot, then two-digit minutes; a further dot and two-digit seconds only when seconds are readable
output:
1.23
